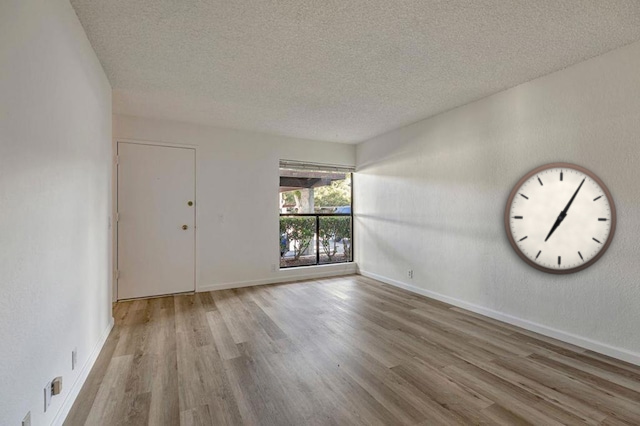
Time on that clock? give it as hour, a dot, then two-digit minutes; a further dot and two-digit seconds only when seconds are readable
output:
7.05
